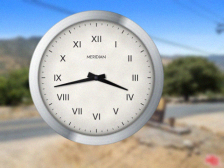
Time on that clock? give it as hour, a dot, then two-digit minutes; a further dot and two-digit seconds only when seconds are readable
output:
3.43
